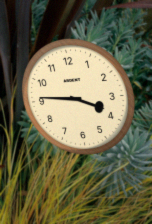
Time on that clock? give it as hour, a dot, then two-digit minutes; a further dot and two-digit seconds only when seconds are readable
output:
3.46
